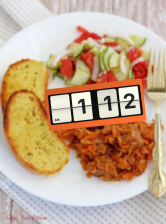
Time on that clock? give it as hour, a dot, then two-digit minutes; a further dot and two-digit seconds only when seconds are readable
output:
1.12
